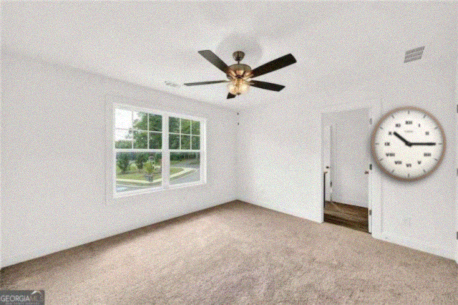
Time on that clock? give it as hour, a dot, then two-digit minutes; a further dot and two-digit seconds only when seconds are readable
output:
10.15
